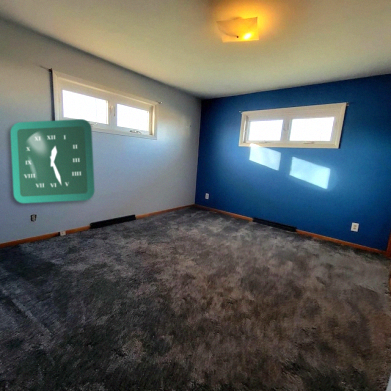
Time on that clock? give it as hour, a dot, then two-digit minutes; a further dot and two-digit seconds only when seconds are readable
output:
12.27
